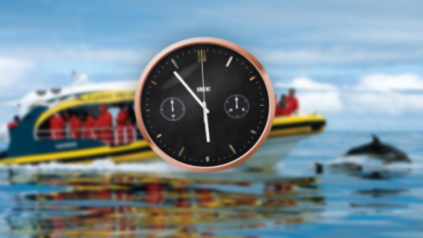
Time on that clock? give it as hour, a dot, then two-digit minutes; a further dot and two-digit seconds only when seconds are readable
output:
5.54
